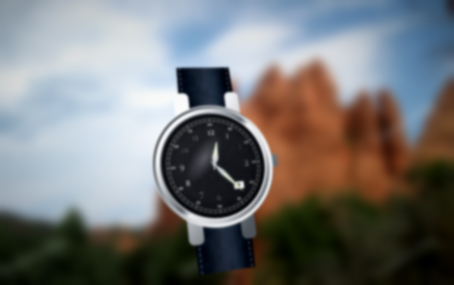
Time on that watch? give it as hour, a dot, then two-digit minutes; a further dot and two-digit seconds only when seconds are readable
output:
12.23
